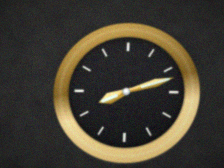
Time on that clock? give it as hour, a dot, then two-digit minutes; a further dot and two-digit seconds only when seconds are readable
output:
8.12
